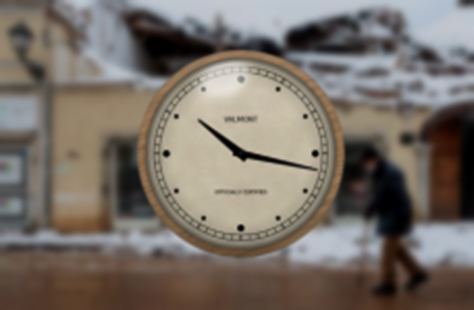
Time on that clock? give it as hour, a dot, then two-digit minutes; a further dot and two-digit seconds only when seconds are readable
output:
10.17
